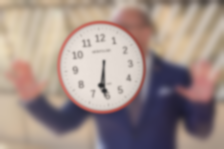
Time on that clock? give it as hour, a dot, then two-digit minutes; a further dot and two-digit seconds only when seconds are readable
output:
6.31
